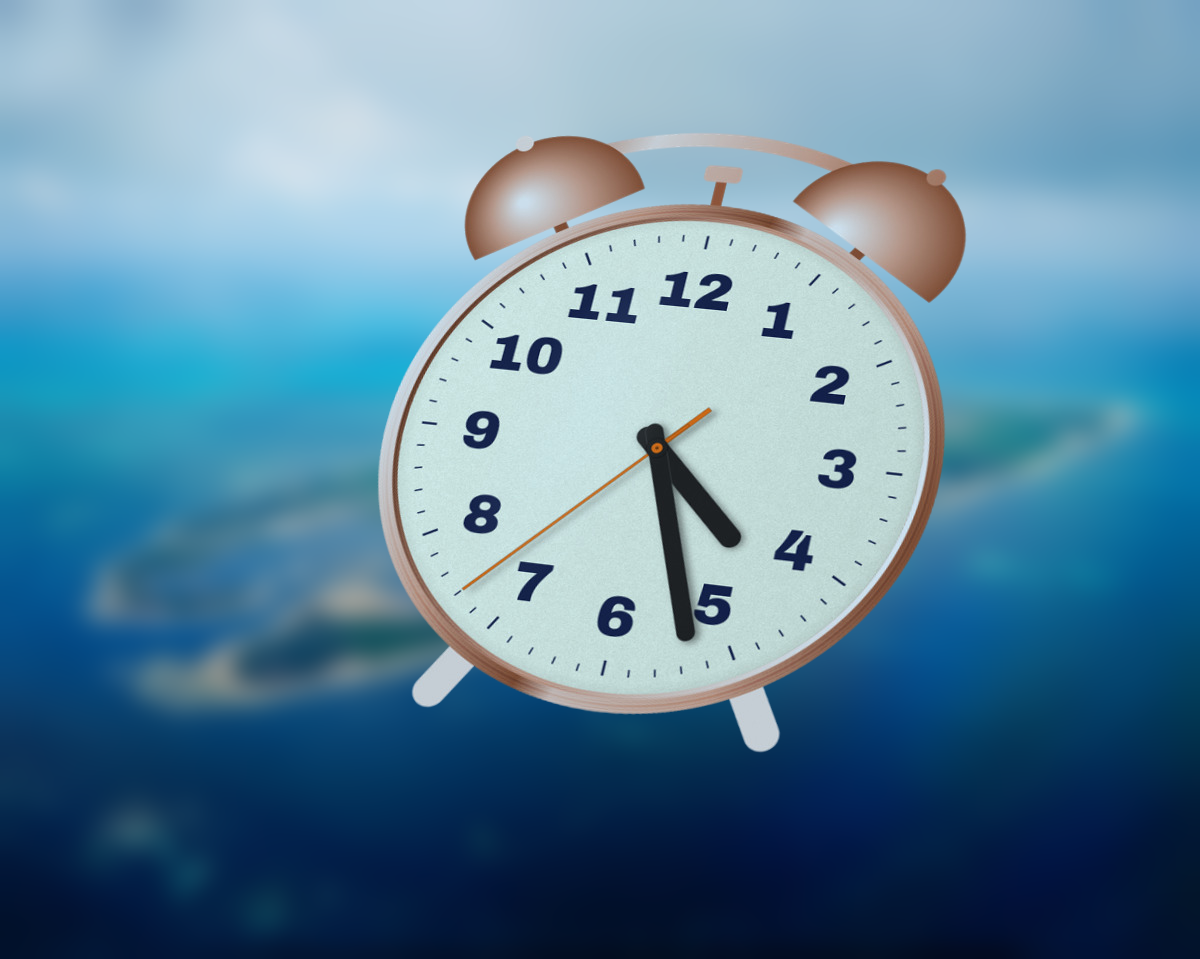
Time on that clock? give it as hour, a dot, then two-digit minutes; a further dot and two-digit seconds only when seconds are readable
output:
4.26.37
